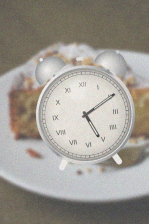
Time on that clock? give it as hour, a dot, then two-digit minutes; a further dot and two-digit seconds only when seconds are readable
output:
5.10
